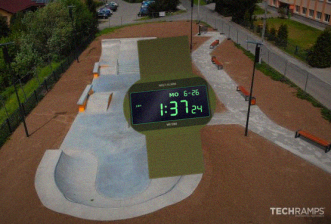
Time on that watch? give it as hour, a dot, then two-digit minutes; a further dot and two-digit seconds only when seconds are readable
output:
1.37.24
